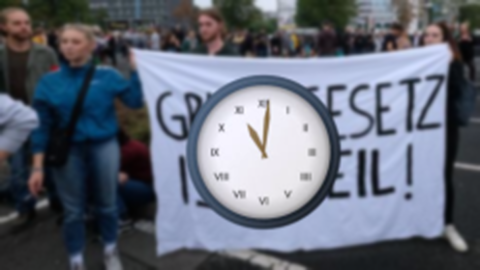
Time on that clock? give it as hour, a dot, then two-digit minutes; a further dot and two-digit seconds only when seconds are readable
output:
11.01
